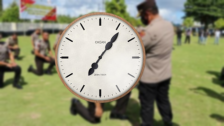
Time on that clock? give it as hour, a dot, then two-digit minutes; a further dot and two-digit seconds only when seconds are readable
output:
7.06
